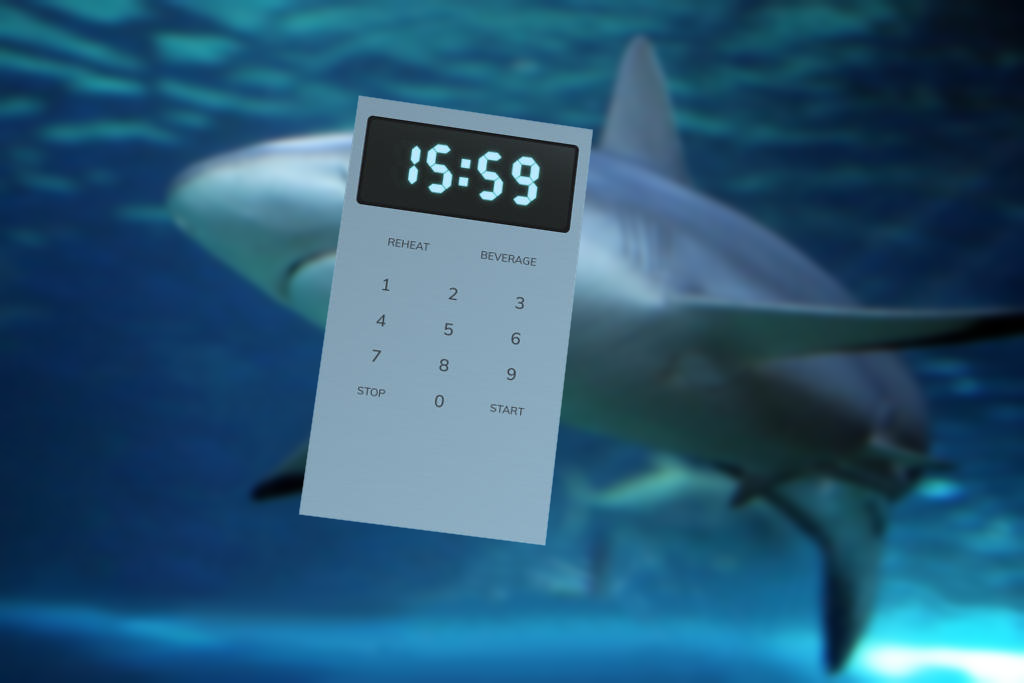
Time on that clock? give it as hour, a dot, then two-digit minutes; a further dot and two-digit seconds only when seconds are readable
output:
15.59
